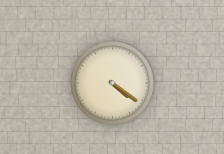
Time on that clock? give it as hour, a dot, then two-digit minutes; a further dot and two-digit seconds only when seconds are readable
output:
4.21
